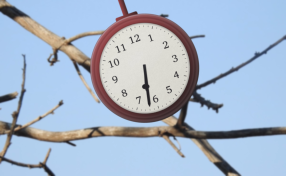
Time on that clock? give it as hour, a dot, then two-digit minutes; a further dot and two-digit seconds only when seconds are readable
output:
6.32
